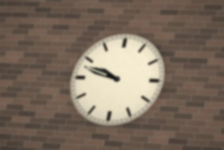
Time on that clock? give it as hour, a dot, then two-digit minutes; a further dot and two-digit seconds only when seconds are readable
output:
9.48
